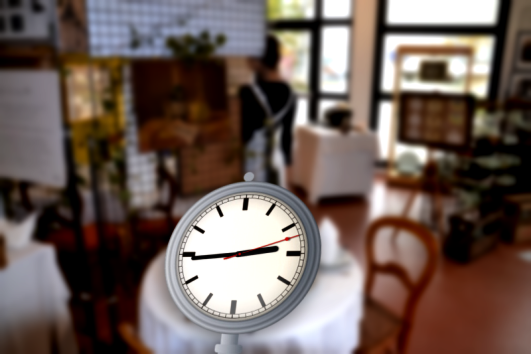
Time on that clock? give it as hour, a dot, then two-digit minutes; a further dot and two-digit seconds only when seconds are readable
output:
2.44.12
